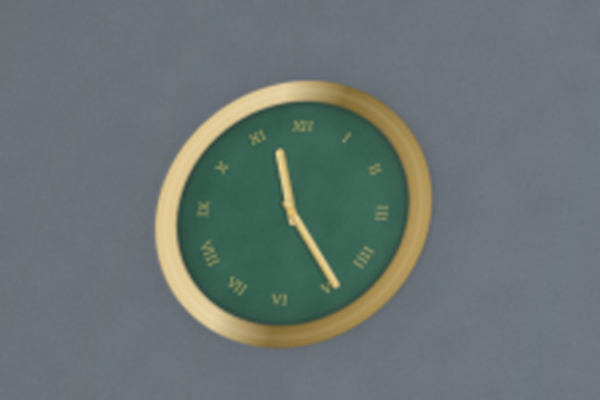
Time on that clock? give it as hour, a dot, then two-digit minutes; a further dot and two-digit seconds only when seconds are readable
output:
11.24
